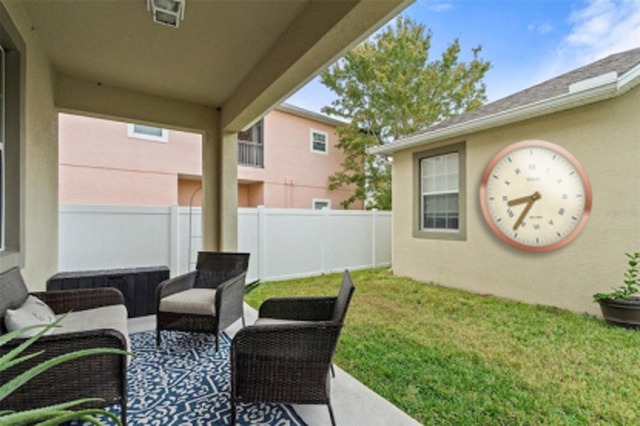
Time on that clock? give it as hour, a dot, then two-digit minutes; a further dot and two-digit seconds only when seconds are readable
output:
8.36
